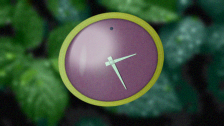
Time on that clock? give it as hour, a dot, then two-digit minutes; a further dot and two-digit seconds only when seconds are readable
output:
2.26
